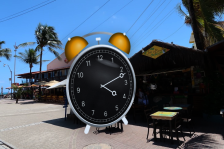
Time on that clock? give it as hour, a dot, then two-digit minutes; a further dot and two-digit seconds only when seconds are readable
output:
4.12
